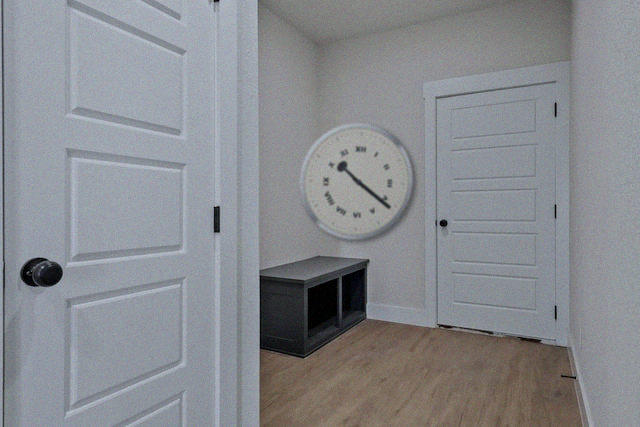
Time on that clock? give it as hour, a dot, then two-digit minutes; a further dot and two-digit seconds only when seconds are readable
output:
10.21
